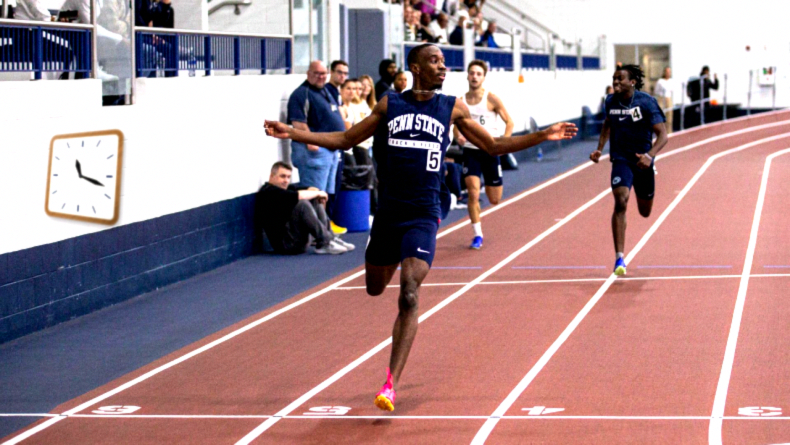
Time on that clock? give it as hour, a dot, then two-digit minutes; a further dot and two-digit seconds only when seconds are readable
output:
11.18
